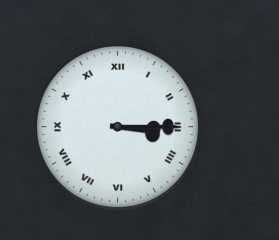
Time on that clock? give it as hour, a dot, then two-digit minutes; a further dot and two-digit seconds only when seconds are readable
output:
3.15
